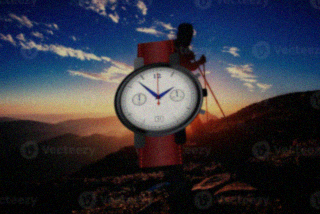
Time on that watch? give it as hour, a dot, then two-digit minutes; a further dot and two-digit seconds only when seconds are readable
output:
1.53
